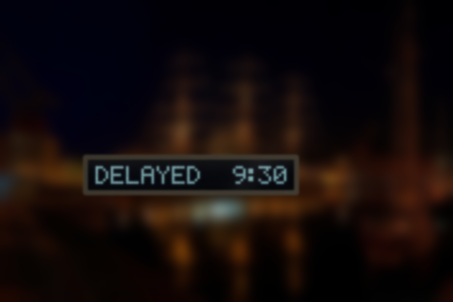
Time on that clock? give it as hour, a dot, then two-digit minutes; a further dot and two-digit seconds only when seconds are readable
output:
9.30
